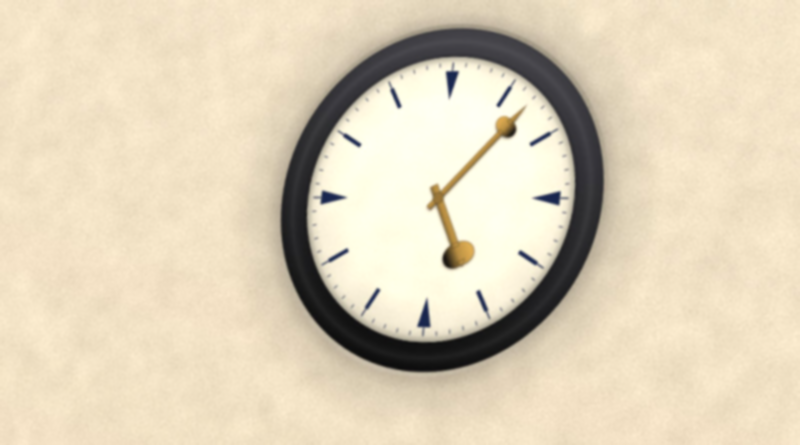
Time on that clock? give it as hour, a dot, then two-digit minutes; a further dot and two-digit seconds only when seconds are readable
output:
5.07
